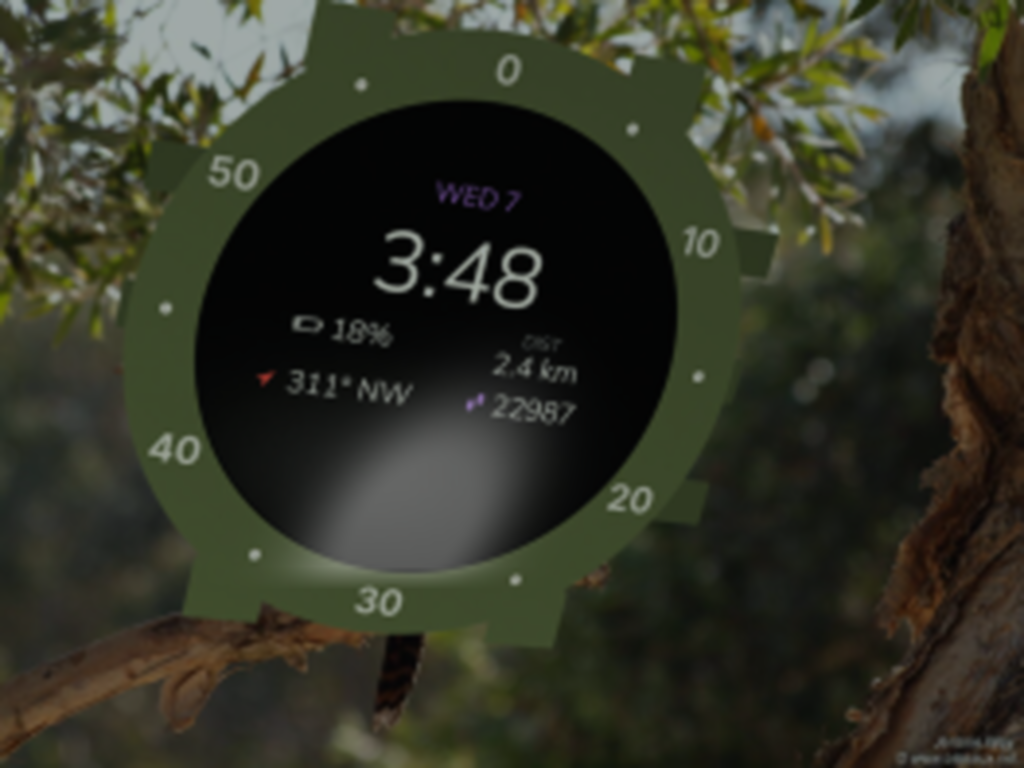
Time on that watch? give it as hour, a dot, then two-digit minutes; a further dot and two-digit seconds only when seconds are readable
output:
3.48
